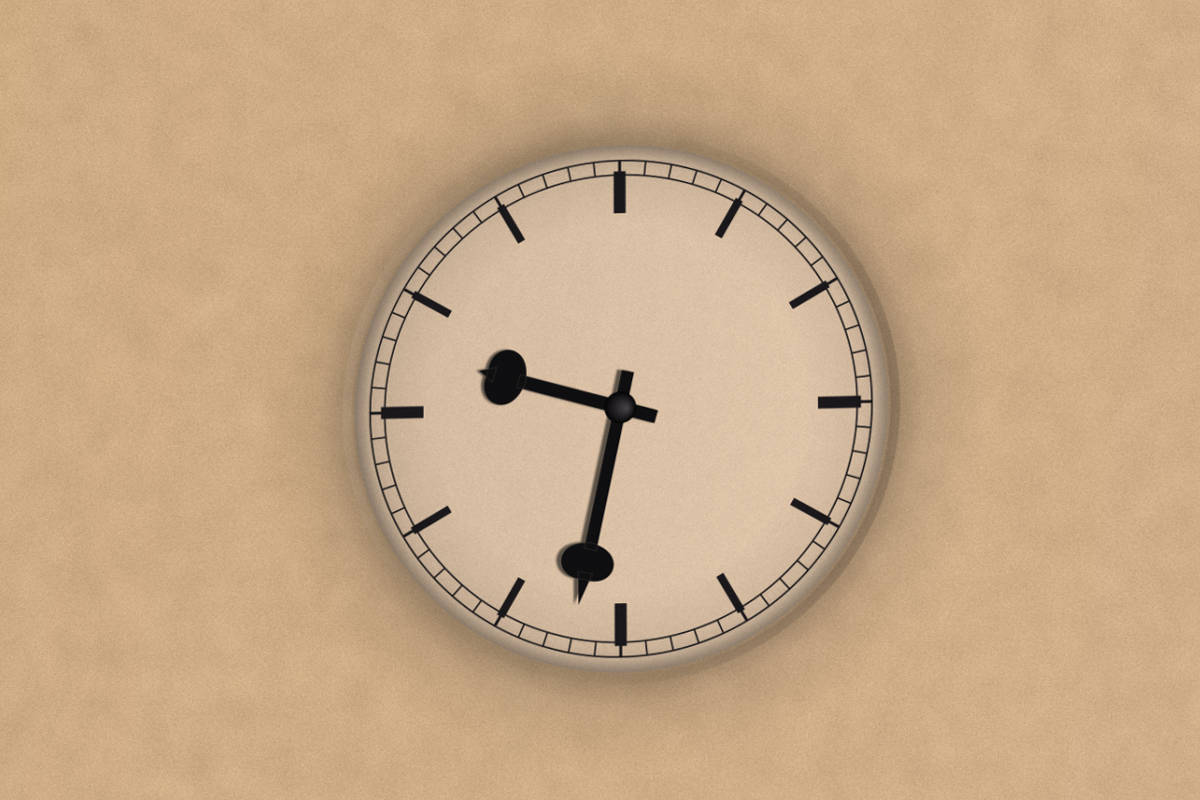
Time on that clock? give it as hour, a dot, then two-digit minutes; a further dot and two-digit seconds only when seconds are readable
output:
9.32
